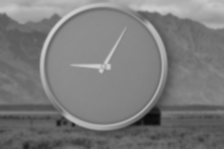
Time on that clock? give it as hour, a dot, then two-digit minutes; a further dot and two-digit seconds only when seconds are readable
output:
9.05
